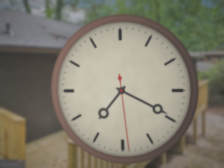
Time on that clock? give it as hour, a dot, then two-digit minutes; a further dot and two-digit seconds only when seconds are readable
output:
7.19.29
